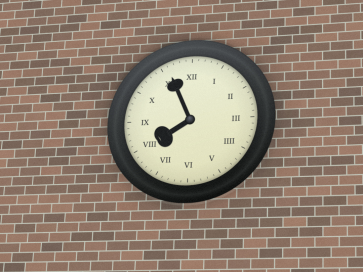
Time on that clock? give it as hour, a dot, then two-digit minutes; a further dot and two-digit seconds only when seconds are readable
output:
7.56
